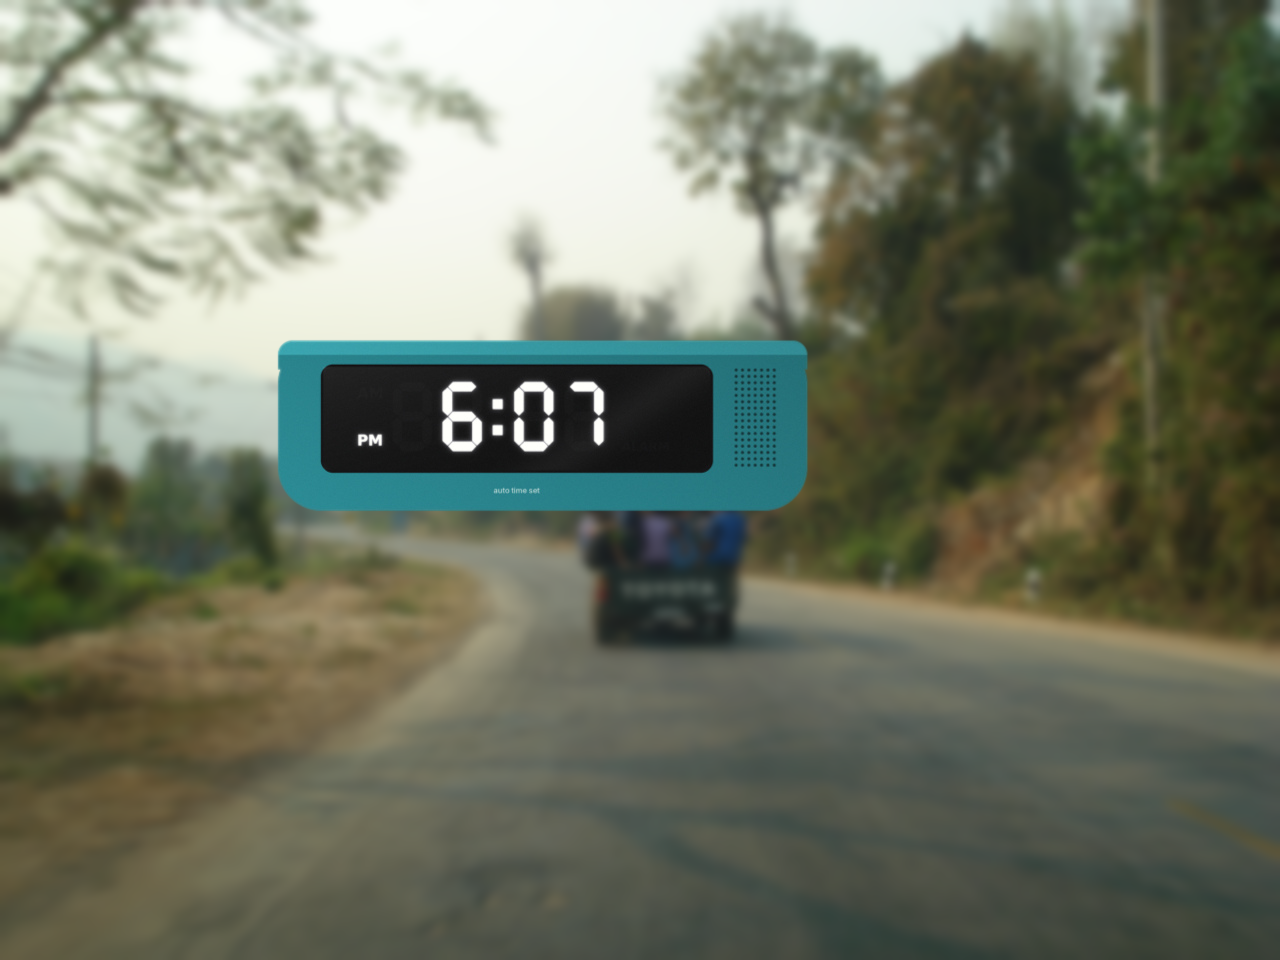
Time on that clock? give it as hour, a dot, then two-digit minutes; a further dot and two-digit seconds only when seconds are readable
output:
6.07
